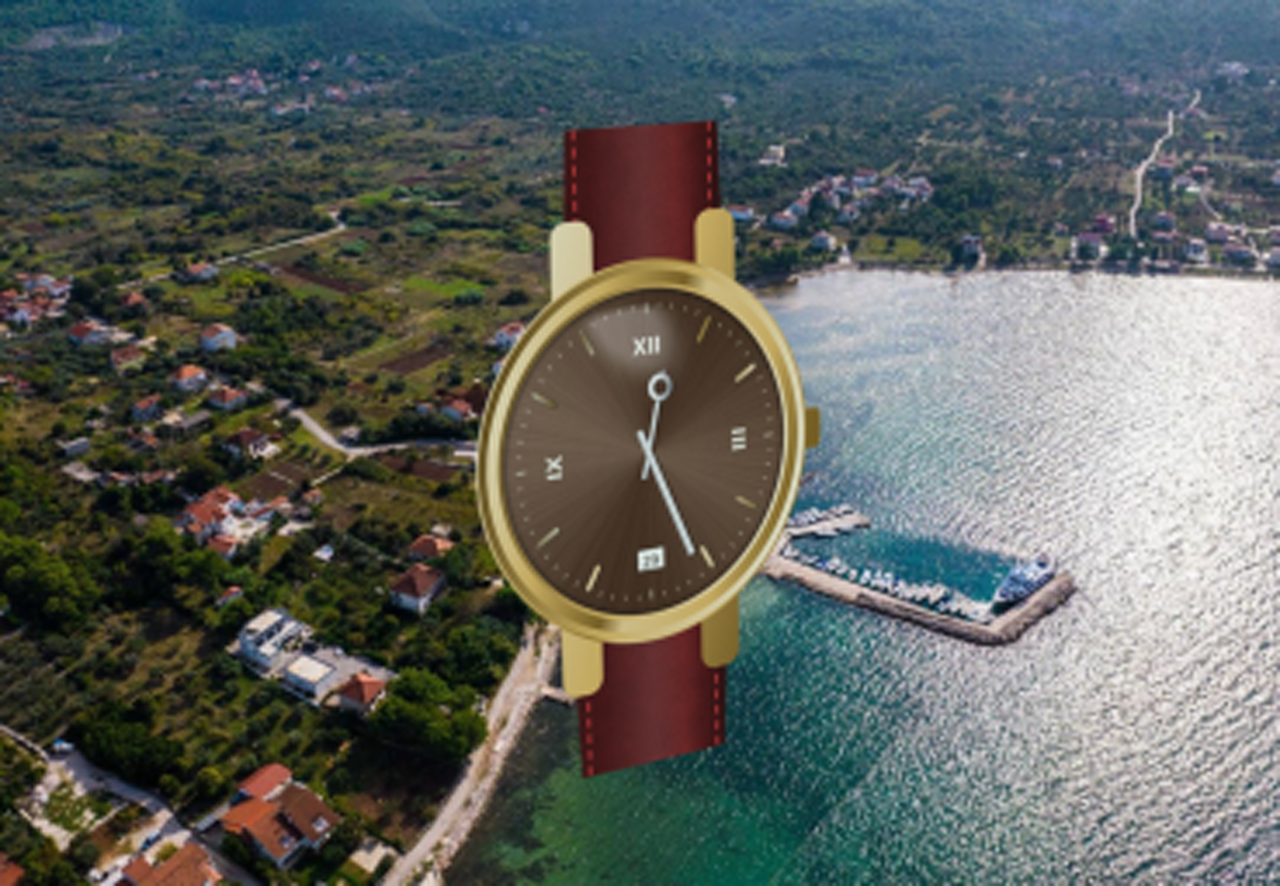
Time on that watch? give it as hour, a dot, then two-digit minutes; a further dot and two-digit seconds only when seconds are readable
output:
12.26
